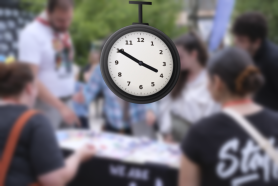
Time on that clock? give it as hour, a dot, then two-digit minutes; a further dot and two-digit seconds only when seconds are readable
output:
3.50
